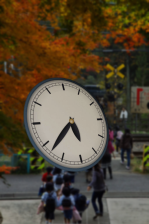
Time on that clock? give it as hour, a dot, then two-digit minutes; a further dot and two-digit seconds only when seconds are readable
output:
5.38
